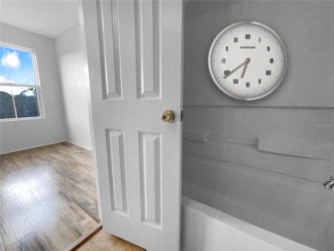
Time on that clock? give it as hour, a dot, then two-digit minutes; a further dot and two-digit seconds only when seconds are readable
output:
6.39
